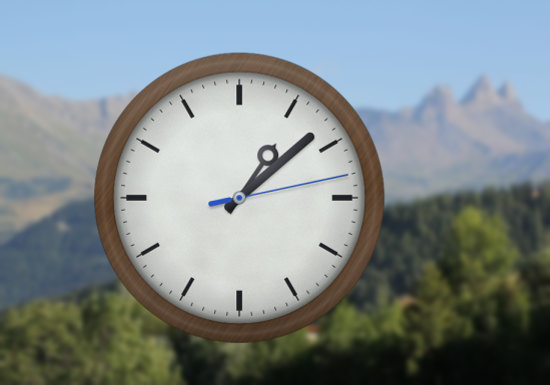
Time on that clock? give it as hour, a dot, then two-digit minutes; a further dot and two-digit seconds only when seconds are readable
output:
1.08.13
